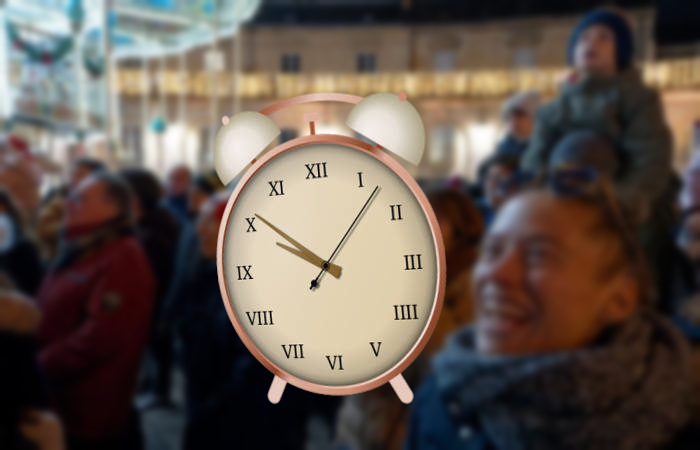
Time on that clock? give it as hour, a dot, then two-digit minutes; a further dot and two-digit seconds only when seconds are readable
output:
9.51.07
